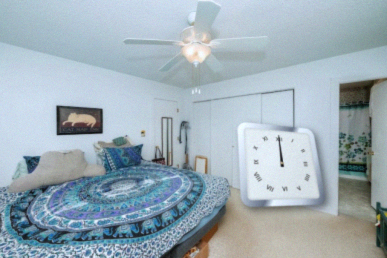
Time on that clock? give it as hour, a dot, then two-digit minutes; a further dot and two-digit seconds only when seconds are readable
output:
12.00
